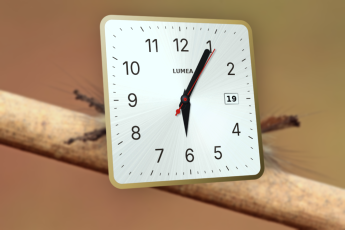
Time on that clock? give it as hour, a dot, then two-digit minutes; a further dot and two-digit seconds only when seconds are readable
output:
6.05.06
